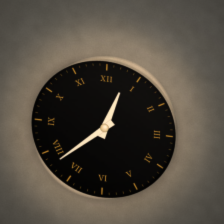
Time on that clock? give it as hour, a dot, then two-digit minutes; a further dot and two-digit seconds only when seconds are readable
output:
12.38
